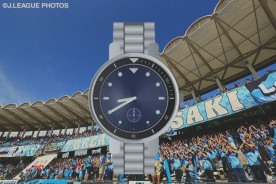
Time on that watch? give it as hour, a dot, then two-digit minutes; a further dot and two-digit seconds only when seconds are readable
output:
8.40
